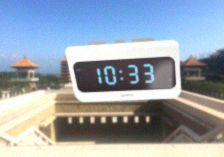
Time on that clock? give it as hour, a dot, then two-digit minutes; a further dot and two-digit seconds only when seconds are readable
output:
10.33
